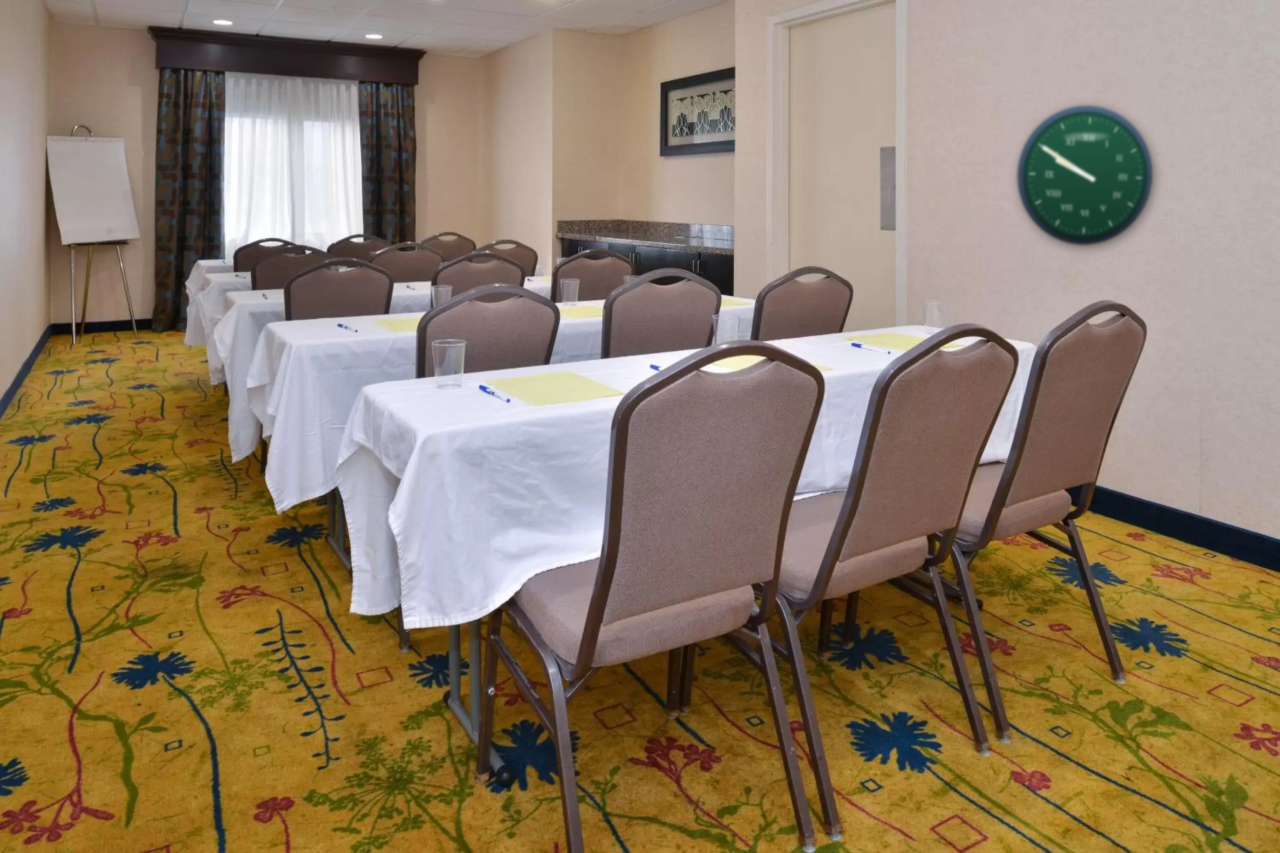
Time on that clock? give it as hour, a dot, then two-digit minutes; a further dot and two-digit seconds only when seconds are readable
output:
9.50
